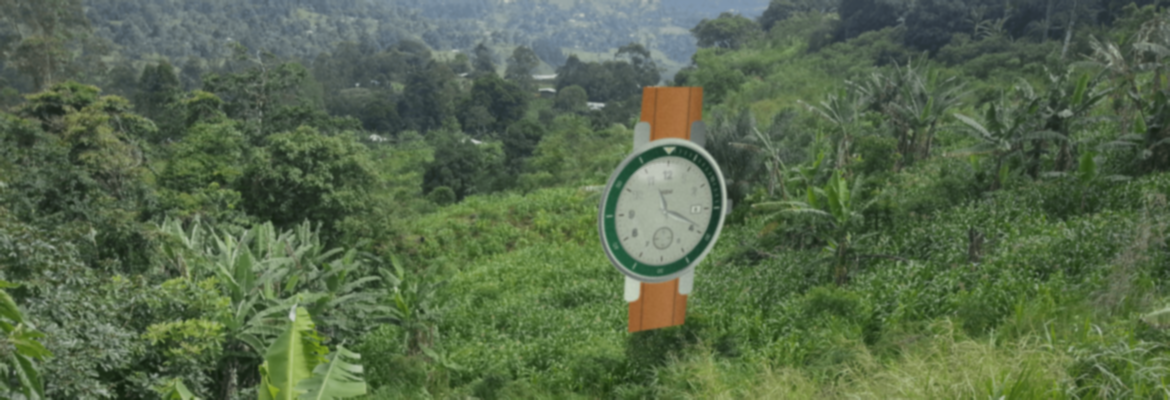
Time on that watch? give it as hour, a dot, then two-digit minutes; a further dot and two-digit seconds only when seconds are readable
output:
11.19
